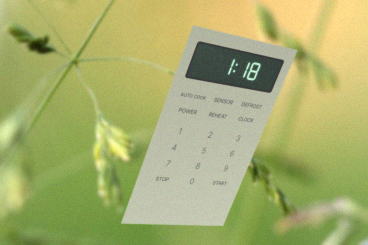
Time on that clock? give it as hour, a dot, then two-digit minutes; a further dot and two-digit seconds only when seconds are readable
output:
1.18
